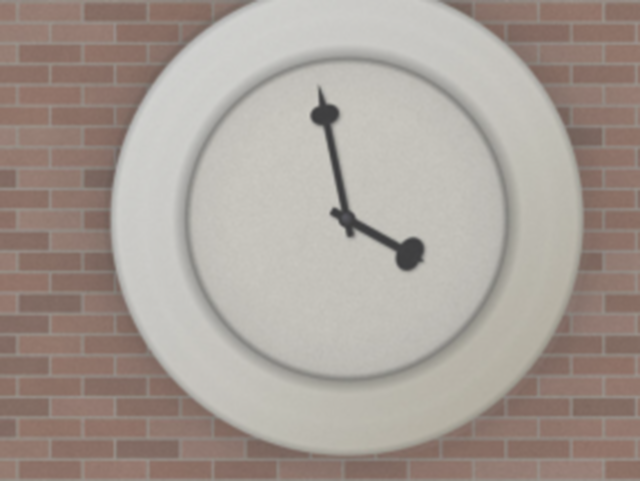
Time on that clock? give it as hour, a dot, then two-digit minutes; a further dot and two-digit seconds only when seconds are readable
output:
3.58
